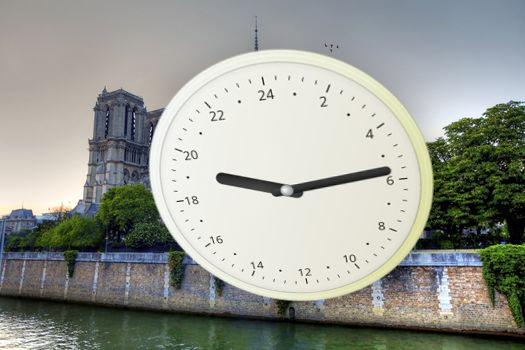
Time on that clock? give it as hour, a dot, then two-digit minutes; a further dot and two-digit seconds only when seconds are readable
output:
19.14
